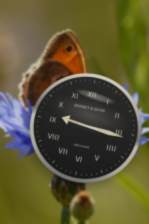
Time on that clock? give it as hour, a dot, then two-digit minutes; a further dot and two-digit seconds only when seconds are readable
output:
9.16
